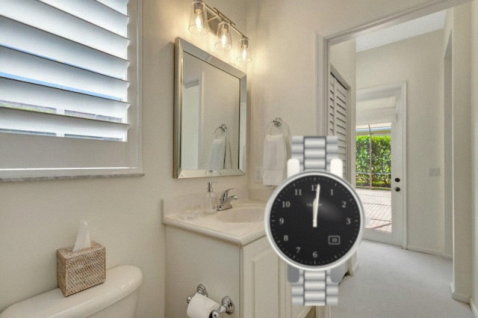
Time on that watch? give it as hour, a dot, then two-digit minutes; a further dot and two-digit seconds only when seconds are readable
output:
12.01
